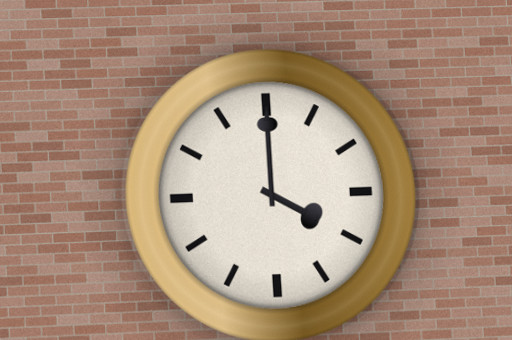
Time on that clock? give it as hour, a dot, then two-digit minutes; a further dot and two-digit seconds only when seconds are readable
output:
4.00
